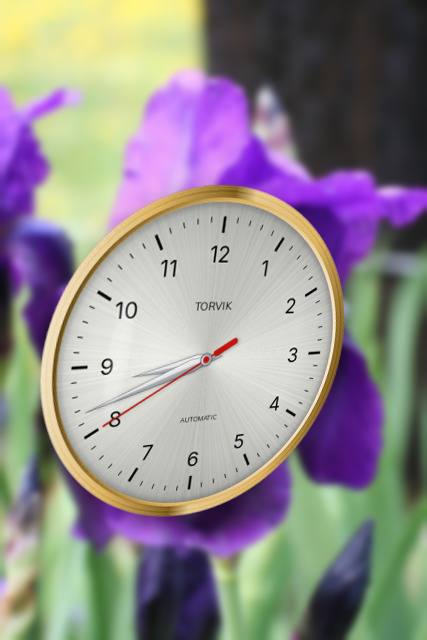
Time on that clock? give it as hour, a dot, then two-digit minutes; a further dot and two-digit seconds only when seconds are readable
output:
8.41.40
